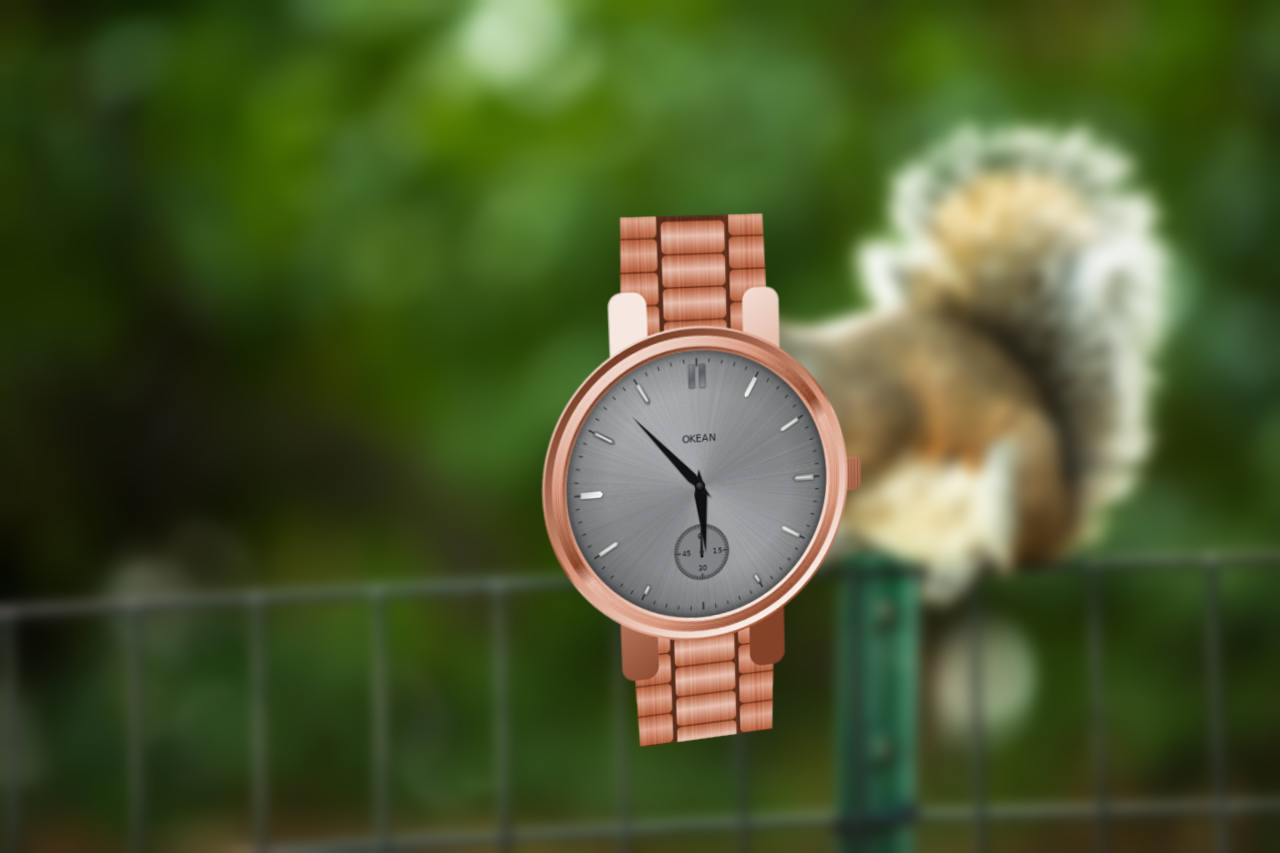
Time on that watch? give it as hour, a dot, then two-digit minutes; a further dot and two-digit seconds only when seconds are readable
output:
5.53
